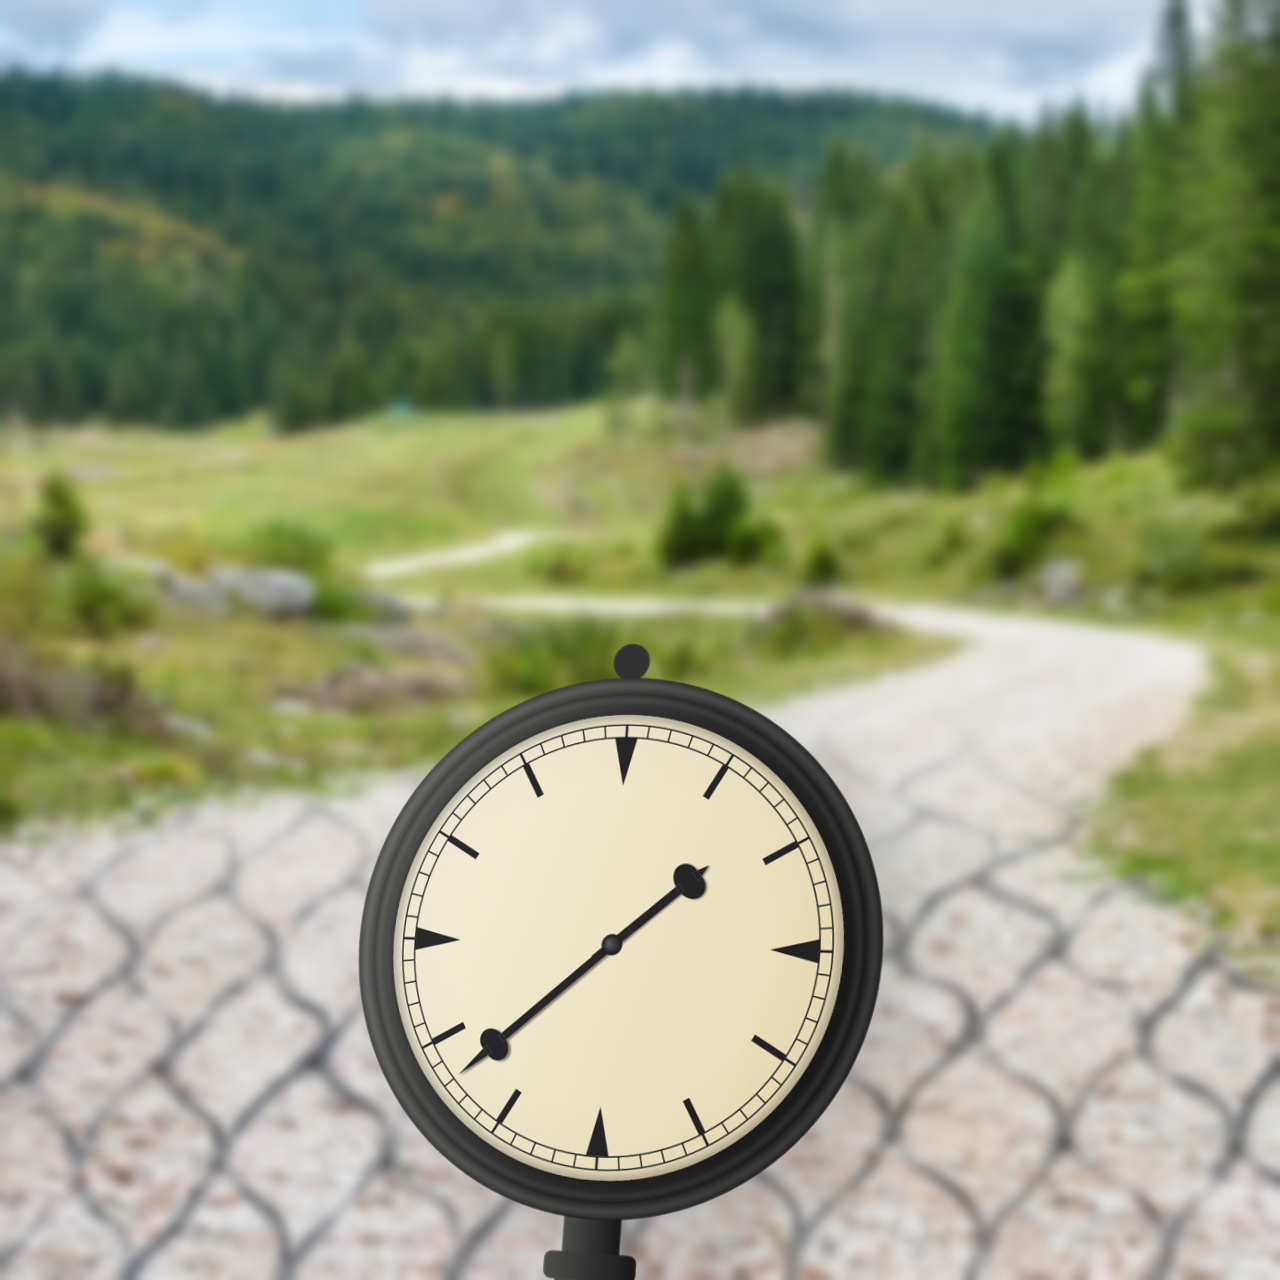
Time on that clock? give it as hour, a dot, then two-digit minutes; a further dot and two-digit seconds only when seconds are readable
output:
1.38
